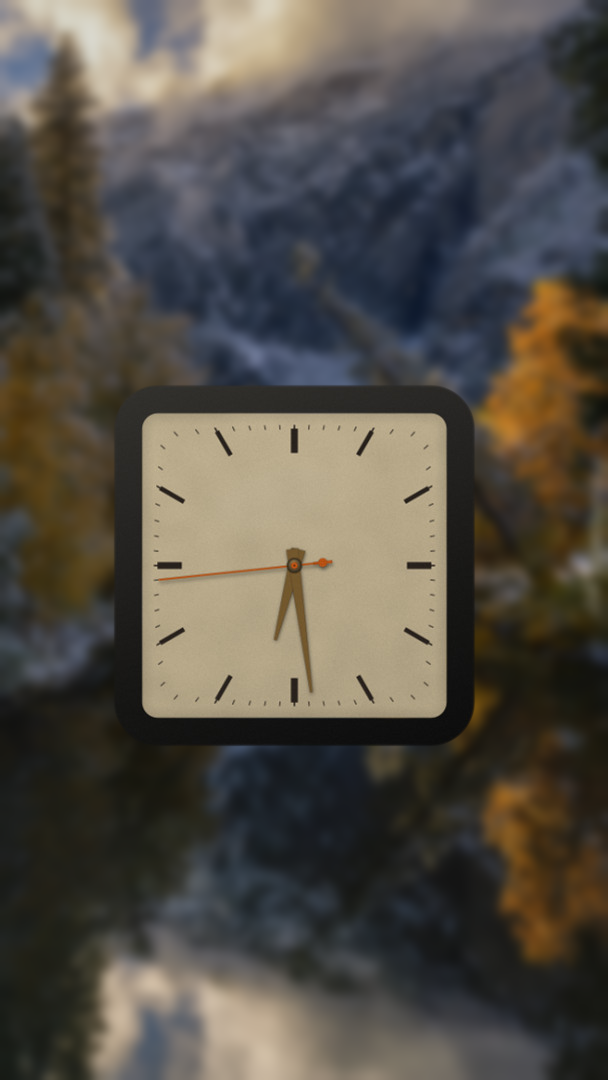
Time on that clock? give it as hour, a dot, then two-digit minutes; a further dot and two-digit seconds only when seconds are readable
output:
6.28.44
